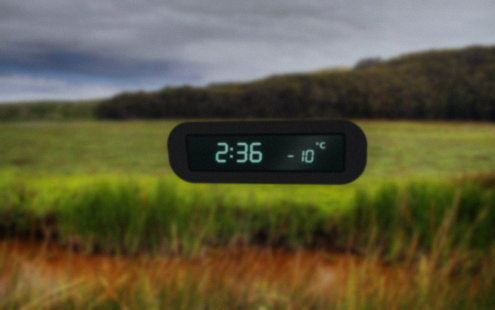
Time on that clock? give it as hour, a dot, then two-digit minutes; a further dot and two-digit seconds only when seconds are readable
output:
2.36
